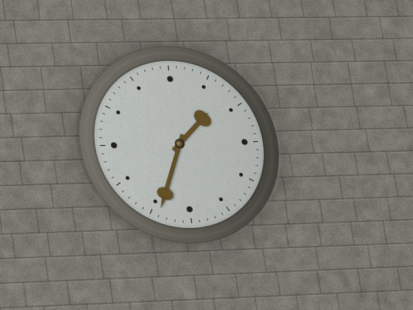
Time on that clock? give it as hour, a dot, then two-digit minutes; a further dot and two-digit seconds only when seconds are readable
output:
1.34
